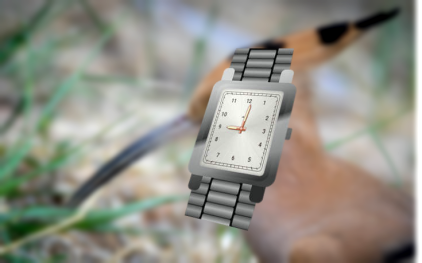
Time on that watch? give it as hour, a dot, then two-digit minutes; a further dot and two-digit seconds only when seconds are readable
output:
9.01
